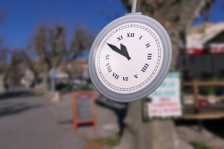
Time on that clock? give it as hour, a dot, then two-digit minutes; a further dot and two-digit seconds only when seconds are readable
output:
10.50
